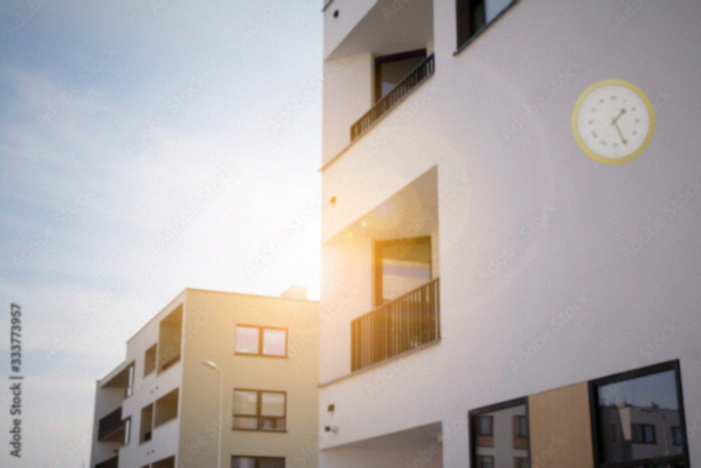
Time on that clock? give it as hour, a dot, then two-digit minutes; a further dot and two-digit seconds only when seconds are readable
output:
1.26
